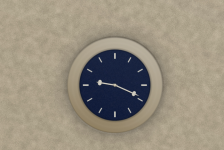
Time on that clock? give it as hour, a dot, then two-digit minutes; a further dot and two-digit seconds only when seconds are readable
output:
9.19
